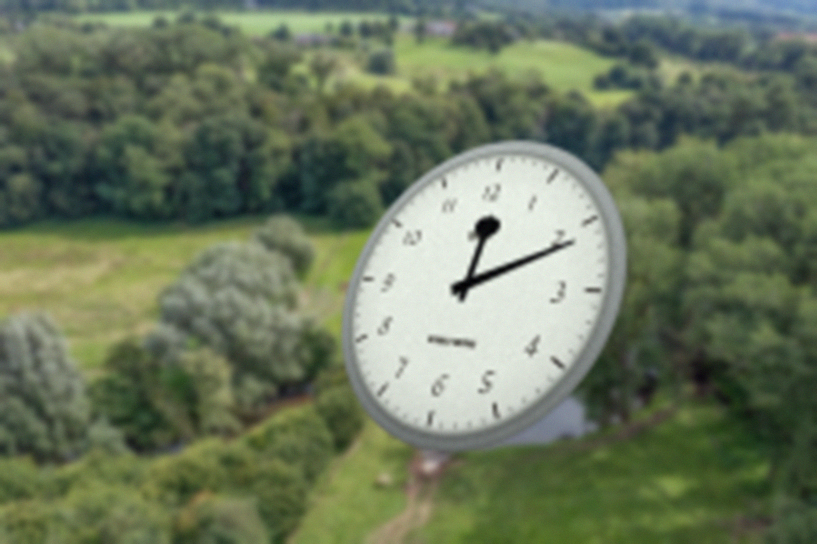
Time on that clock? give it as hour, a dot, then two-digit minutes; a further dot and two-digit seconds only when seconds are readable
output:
12.11
